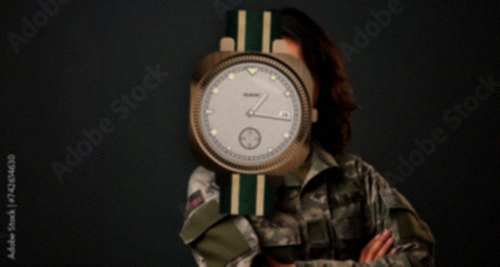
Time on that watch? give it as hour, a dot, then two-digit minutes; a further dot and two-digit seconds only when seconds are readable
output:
1.16
